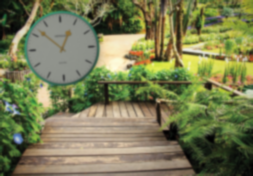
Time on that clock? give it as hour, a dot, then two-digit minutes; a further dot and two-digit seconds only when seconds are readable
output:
12.52
